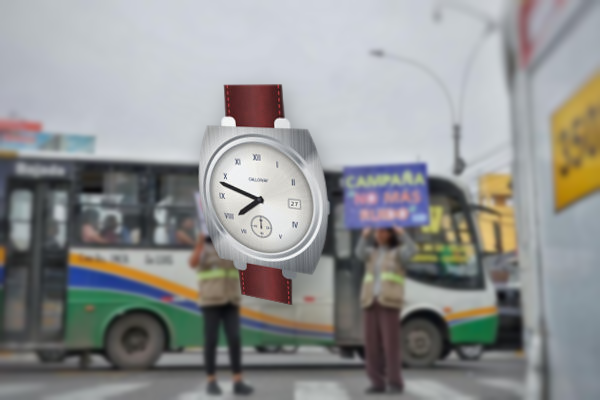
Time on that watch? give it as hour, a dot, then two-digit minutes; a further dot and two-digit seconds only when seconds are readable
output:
7.48
